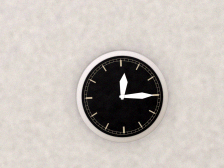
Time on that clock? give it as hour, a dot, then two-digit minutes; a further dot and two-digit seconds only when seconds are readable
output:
12.15
